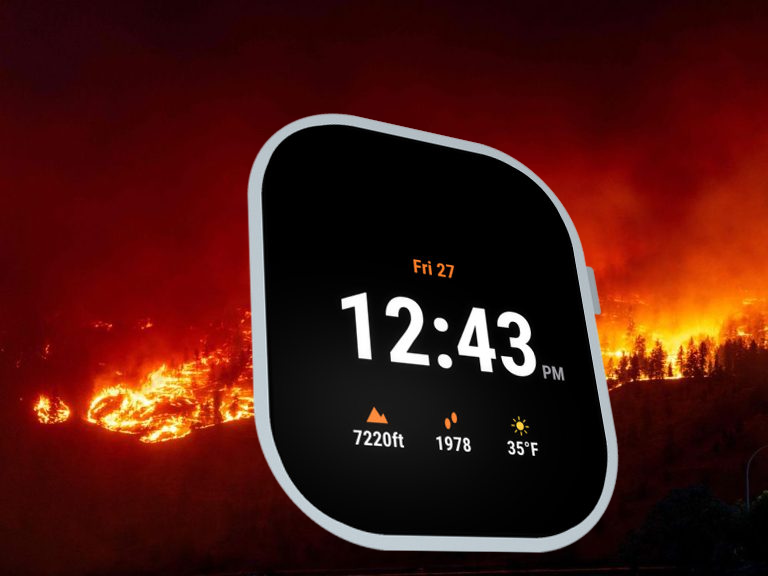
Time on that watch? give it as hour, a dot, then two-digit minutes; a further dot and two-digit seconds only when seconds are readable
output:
12.43
